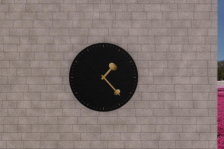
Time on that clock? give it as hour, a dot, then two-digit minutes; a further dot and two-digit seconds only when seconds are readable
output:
1.23
